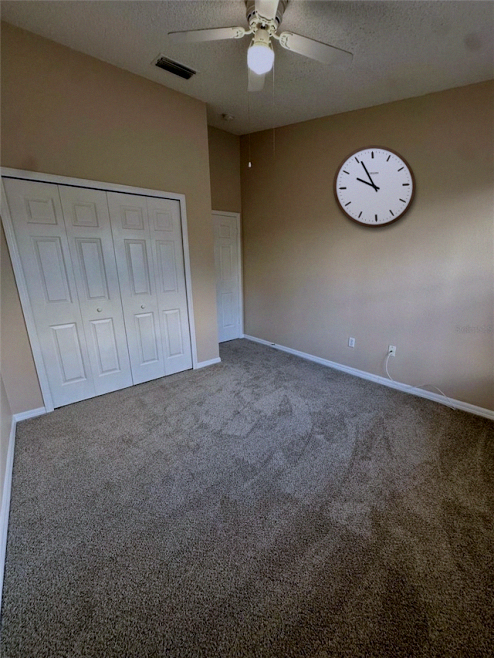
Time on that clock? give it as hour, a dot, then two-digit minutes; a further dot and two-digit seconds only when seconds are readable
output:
9.56
